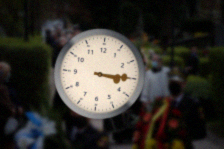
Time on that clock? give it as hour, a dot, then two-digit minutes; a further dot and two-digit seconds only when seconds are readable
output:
3.15
